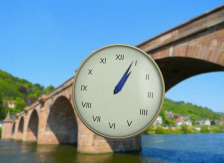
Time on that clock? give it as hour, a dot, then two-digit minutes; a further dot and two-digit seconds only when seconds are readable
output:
1.04
